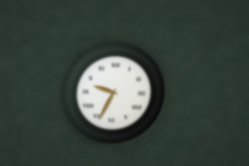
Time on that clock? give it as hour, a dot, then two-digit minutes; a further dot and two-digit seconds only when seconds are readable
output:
9.34
